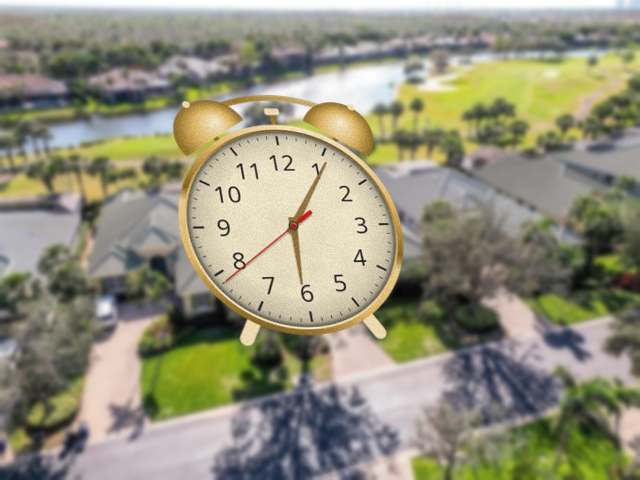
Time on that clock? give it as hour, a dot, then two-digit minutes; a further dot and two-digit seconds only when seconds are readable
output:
6.05.39
